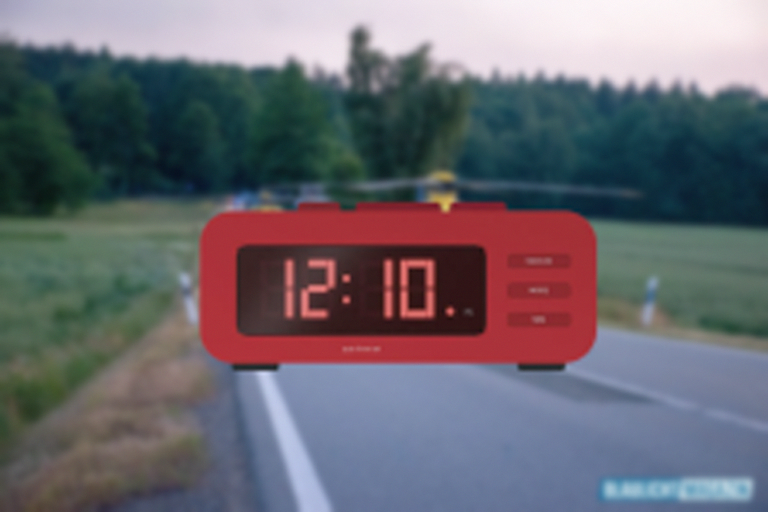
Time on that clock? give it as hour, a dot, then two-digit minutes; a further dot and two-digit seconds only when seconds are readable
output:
12.10
